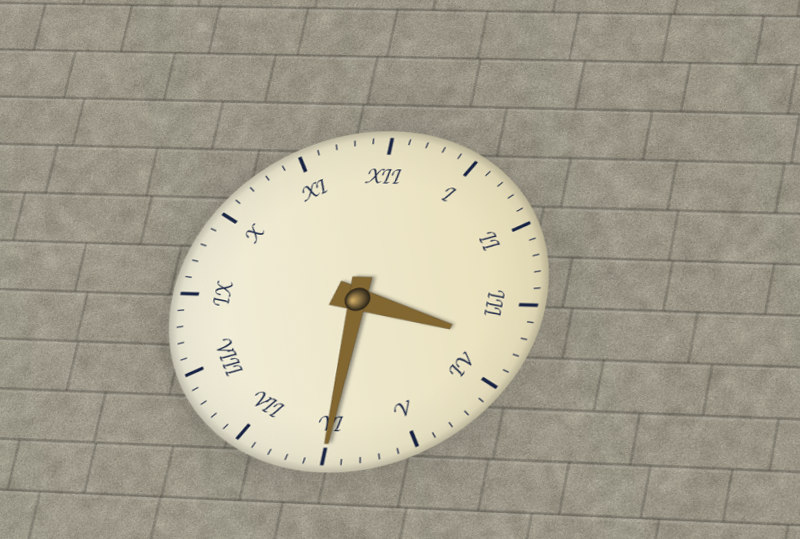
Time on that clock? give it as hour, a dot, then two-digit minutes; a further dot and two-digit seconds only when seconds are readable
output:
3.30
